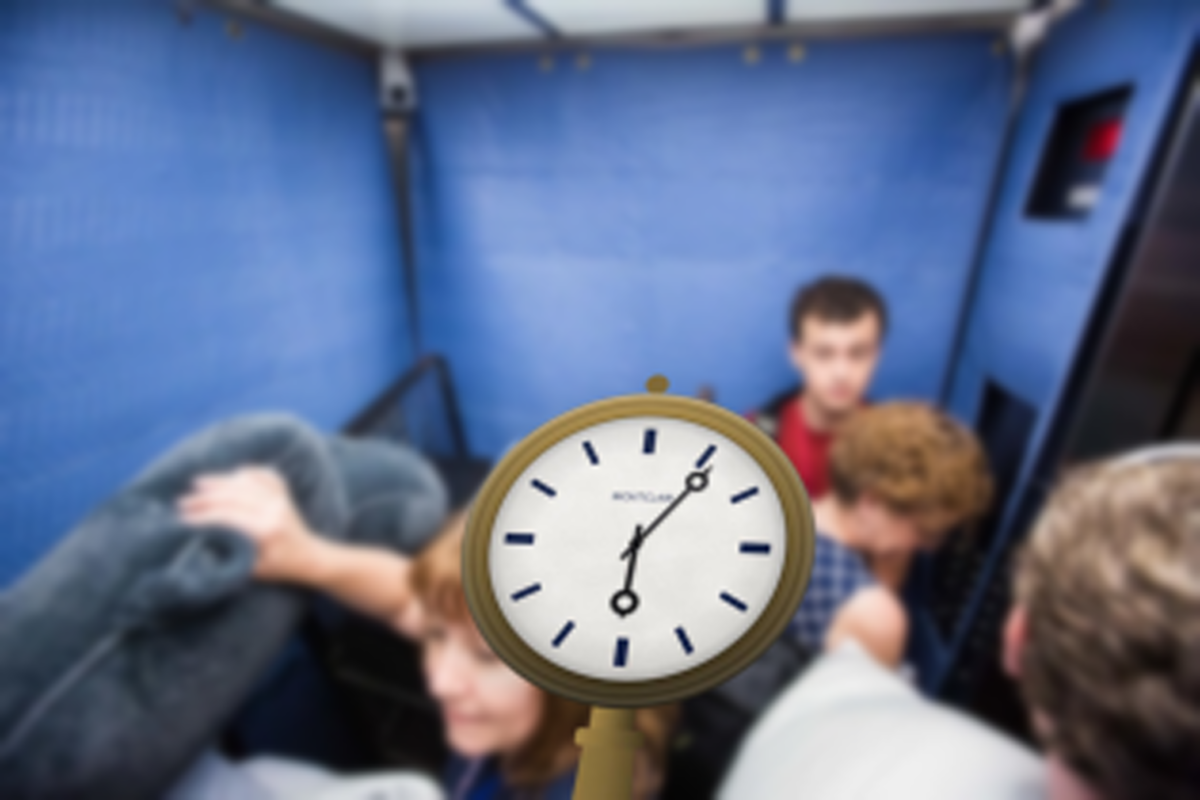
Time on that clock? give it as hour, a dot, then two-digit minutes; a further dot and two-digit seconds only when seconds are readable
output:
6.06
